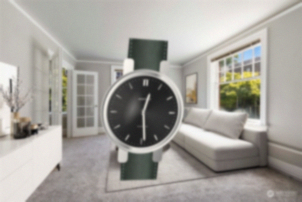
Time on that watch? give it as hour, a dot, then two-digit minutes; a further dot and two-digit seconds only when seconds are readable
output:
12.29
